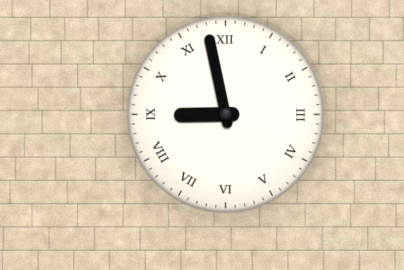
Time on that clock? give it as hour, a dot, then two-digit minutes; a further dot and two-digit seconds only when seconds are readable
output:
8.58
